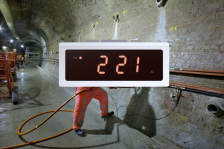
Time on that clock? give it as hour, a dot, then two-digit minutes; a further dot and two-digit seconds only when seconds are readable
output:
2.21
